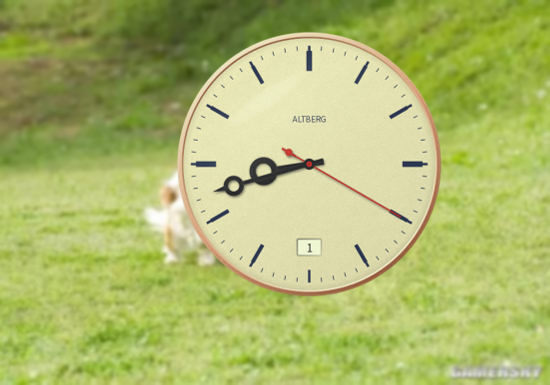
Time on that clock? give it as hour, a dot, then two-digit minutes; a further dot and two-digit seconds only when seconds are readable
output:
8.42.20
